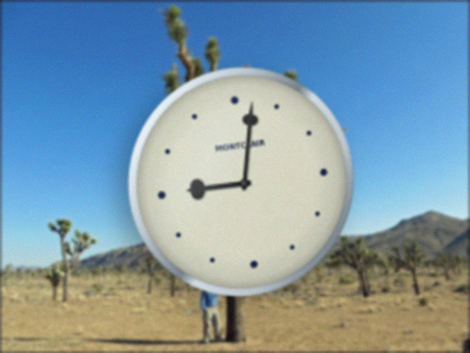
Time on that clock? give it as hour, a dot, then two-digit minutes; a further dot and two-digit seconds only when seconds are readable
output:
9.02
